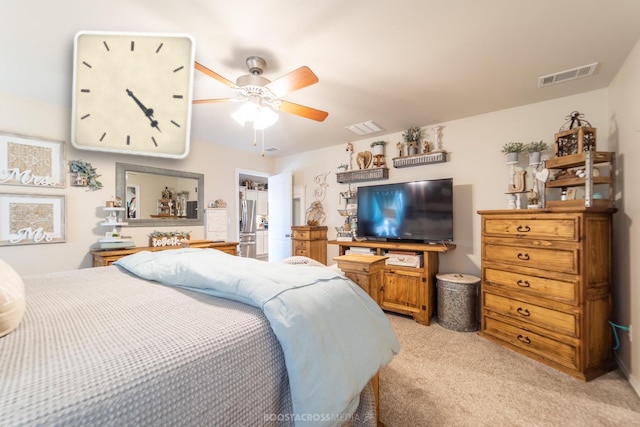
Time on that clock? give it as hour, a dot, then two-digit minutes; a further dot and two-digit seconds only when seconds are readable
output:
4.23
